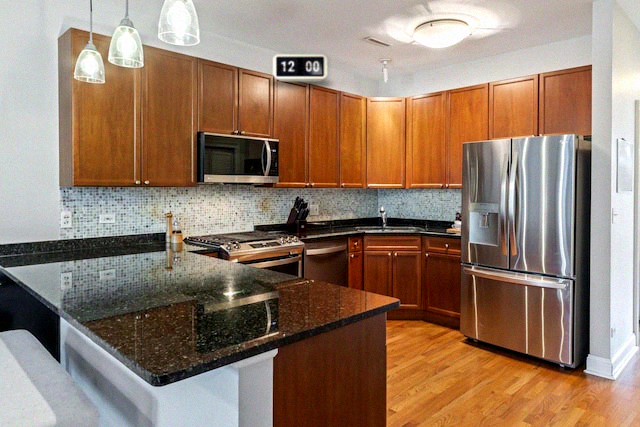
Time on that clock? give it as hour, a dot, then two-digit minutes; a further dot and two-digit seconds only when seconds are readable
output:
12.00
